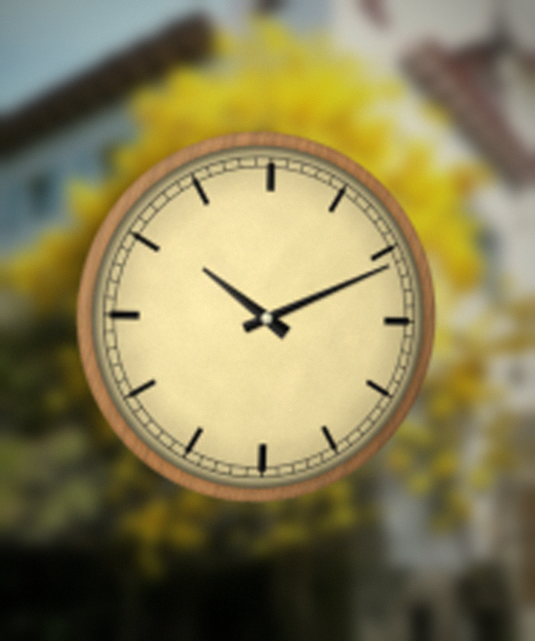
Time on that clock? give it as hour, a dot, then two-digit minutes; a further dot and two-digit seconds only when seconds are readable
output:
10.11
